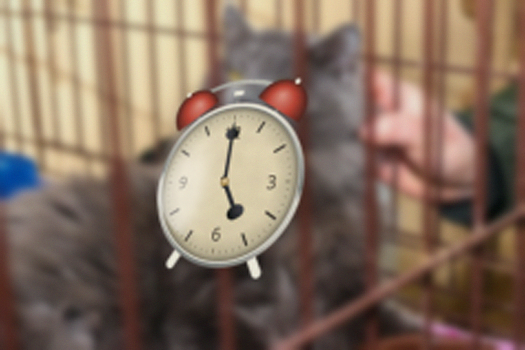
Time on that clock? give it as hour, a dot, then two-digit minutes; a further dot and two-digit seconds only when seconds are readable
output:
5.00
